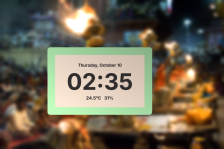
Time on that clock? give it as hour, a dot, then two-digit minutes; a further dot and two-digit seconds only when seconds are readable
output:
2.35
